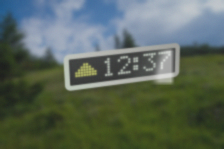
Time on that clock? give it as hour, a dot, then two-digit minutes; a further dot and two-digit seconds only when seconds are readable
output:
12.37
